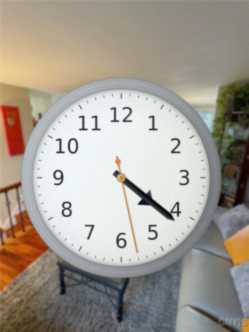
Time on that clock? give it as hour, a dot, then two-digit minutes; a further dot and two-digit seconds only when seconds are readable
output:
4.21.28
